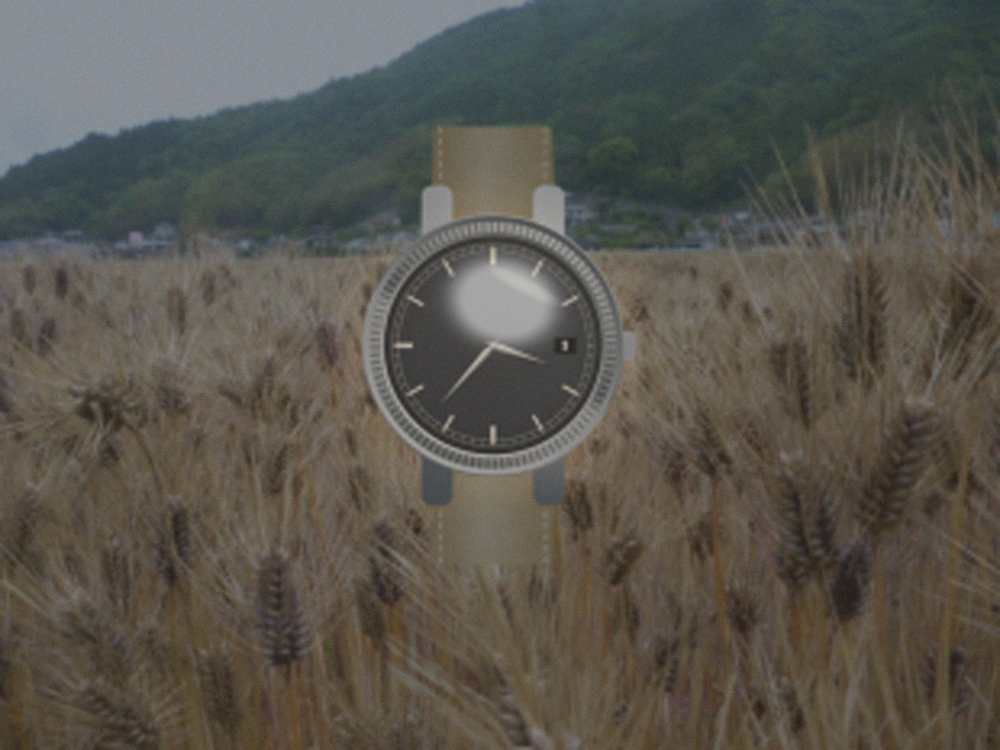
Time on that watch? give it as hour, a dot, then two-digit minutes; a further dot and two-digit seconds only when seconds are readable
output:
3.37
